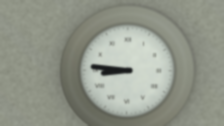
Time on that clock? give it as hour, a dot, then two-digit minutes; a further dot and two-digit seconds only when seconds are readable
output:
8.46
